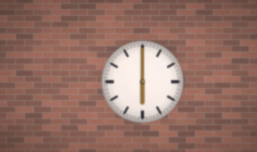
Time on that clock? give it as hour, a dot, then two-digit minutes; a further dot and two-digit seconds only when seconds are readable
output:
6.00
